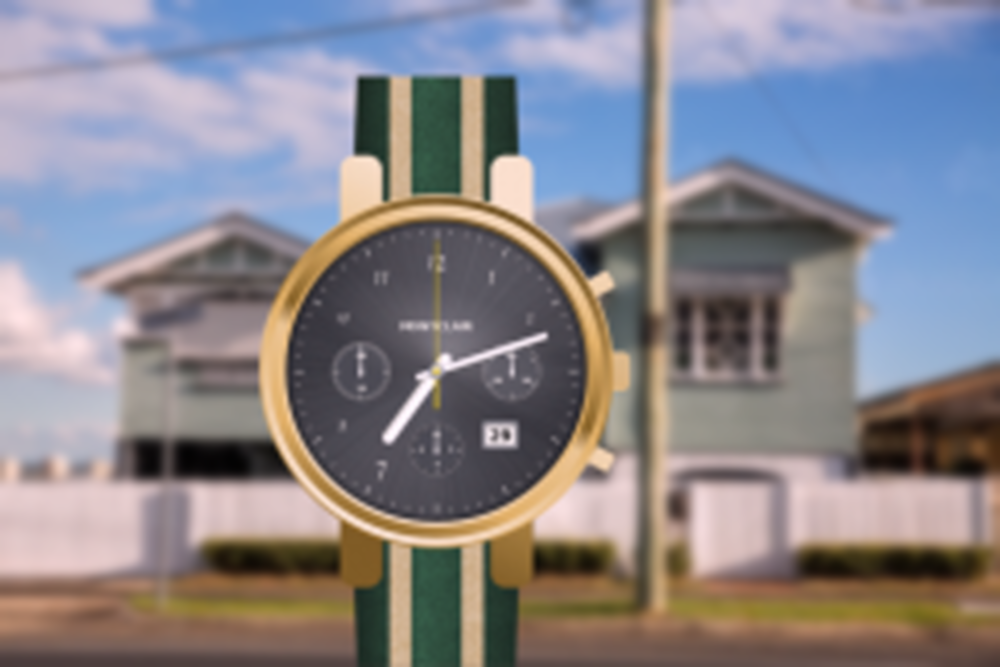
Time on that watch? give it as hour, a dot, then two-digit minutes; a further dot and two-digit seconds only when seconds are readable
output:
7.12
